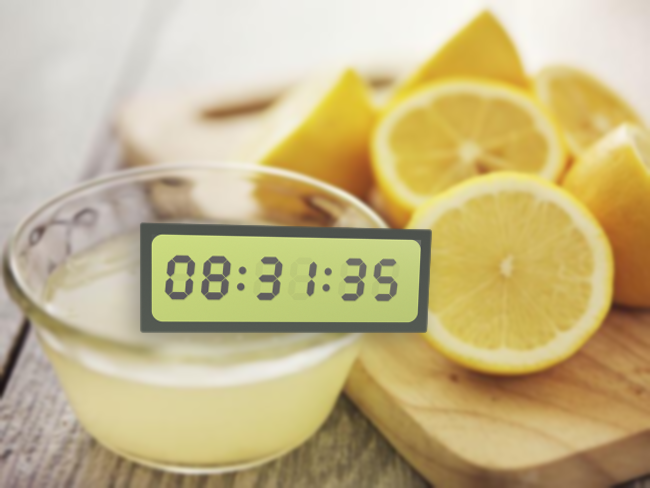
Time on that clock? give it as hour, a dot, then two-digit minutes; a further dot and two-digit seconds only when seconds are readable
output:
8.31.35
